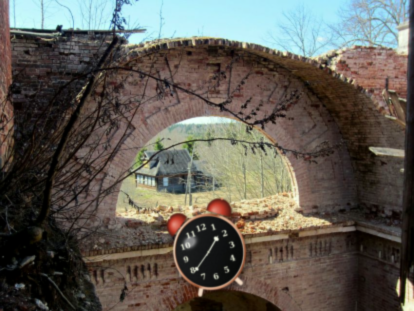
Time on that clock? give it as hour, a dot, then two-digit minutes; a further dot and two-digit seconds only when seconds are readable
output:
1.39
